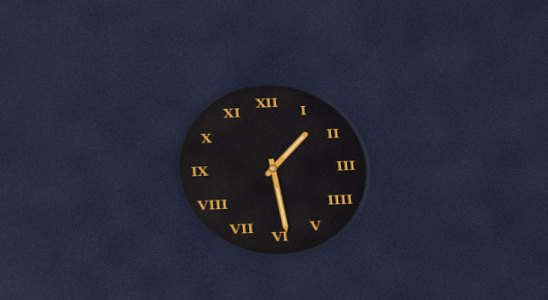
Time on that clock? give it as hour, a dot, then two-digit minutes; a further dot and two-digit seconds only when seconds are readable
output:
1.29
